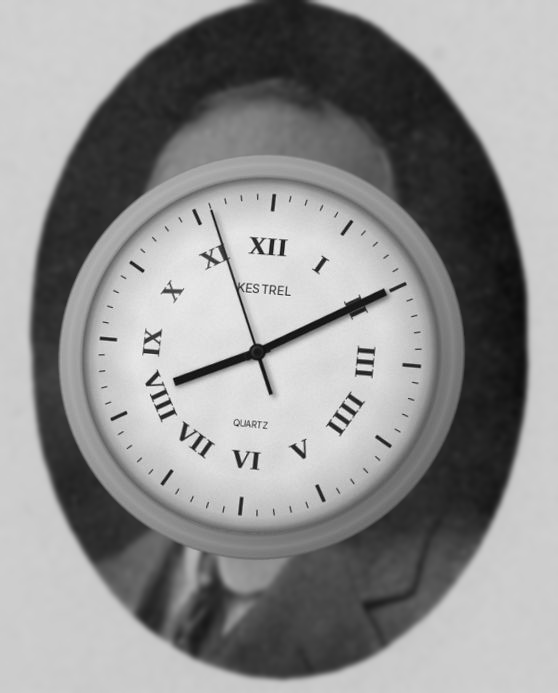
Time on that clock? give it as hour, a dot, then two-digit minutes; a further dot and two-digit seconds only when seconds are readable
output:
8.09.56
